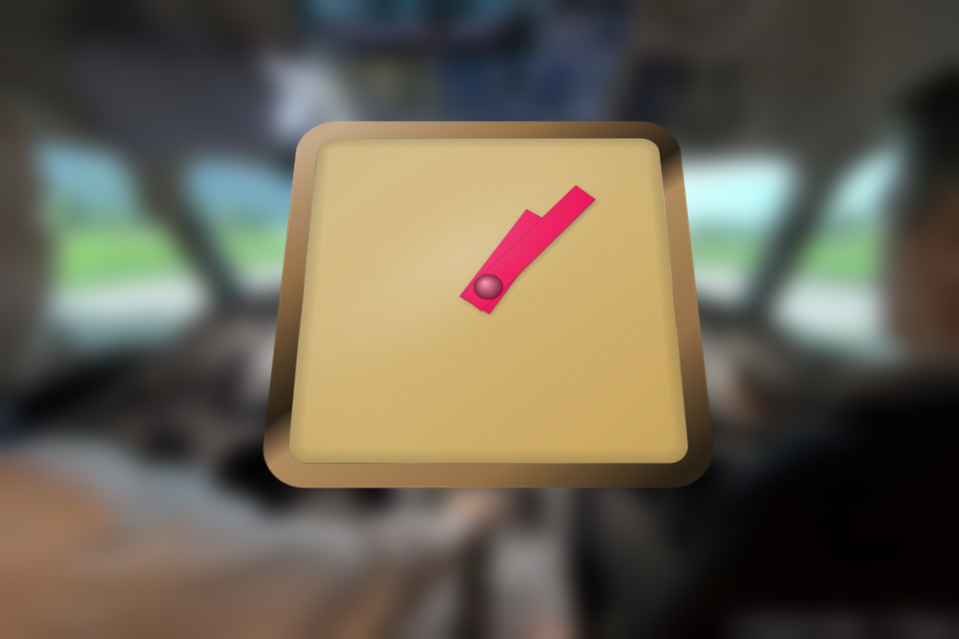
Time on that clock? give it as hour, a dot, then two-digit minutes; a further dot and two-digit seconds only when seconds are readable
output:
1.07
